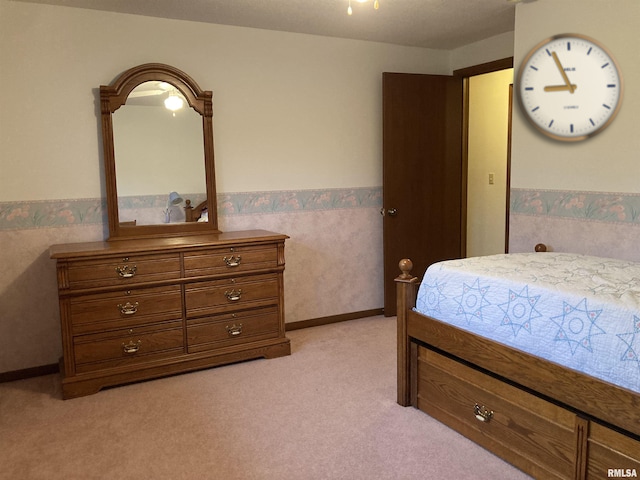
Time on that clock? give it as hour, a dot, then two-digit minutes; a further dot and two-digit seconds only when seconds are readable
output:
8.56
